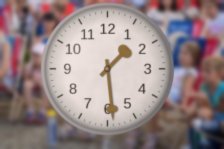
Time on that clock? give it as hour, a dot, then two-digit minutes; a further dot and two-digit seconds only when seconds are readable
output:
1.29
